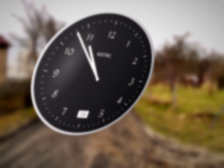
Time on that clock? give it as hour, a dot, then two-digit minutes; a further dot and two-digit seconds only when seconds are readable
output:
10.53
